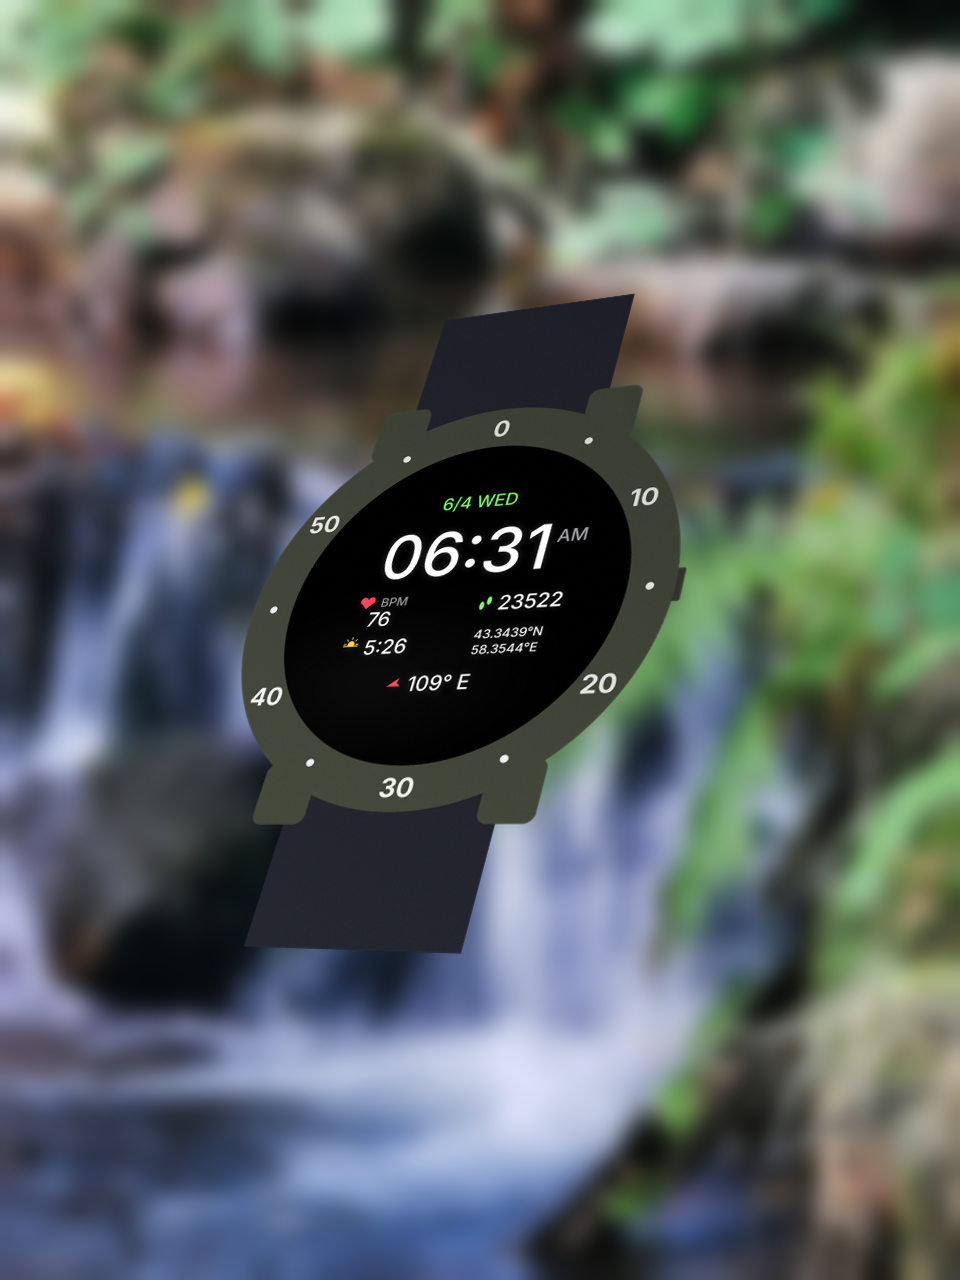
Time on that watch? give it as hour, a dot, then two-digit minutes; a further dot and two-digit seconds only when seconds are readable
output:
6.31
